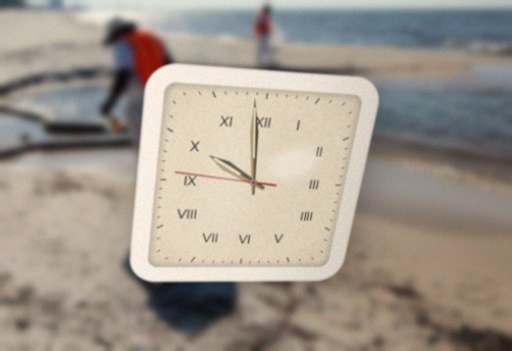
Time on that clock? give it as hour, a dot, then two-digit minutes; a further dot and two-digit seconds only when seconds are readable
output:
9.58.46
